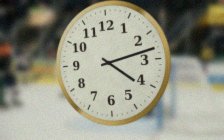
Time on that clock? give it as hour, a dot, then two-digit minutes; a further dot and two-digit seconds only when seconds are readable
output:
4.13
